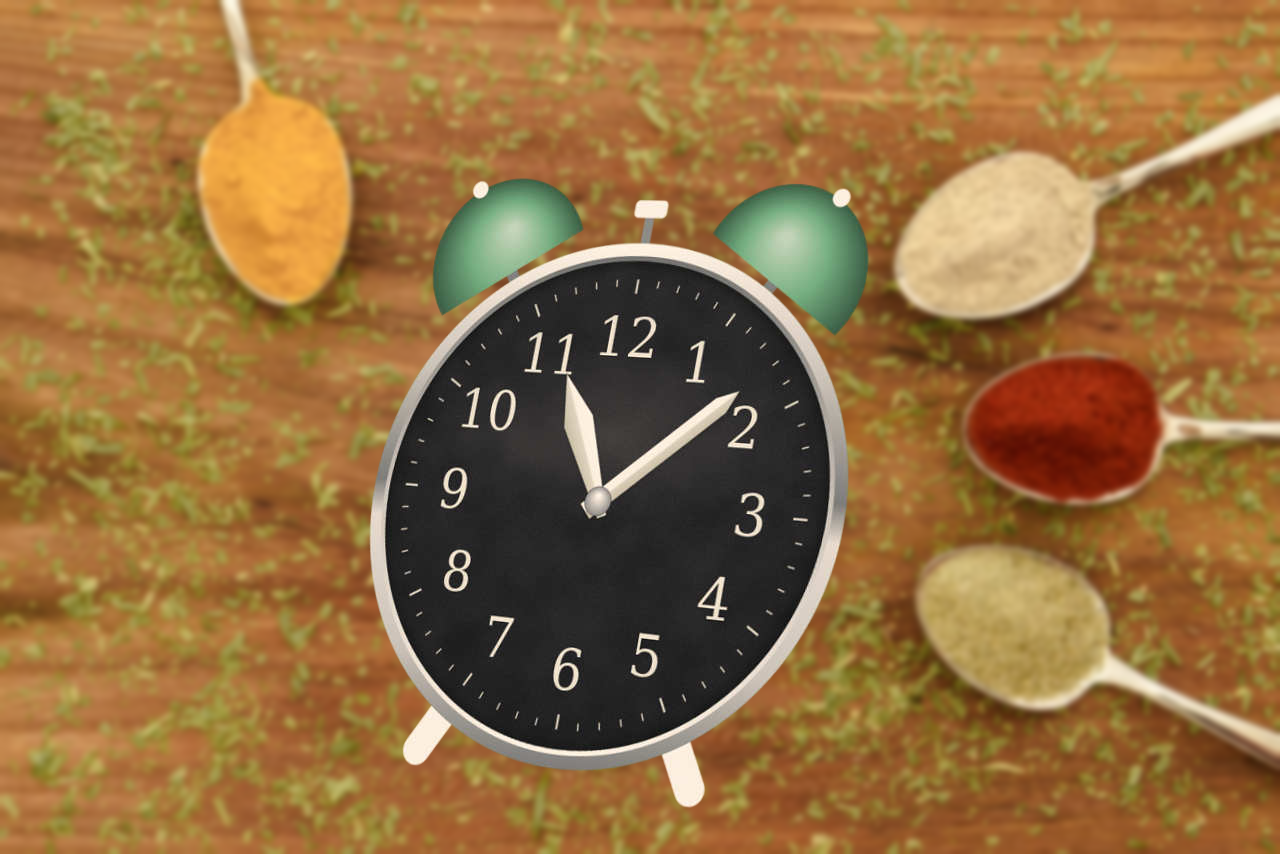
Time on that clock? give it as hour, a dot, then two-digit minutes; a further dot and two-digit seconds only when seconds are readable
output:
11.08
